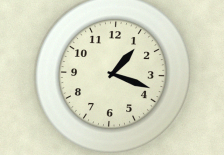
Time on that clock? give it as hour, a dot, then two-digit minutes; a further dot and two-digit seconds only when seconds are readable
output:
1.18
